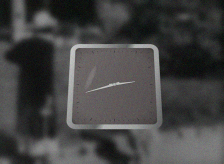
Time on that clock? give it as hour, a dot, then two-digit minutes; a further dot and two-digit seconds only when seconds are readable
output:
2.42
